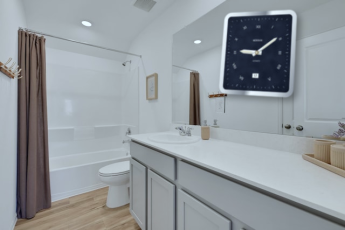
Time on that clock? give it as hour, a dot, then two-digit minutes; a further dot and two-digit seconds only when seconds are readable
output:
9.09
